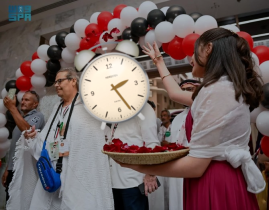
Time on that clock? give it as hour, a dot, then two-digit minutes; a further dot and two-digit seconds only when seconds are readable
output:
2.26
